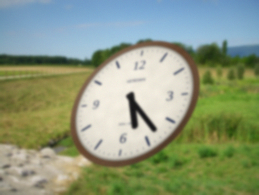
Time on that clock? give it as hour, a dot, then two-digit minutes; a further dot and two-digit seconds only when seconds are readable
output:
5.23
